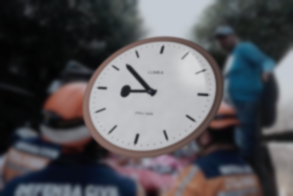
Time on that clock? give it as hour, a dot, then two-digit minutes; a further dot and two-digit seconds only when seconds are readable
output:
8.52
